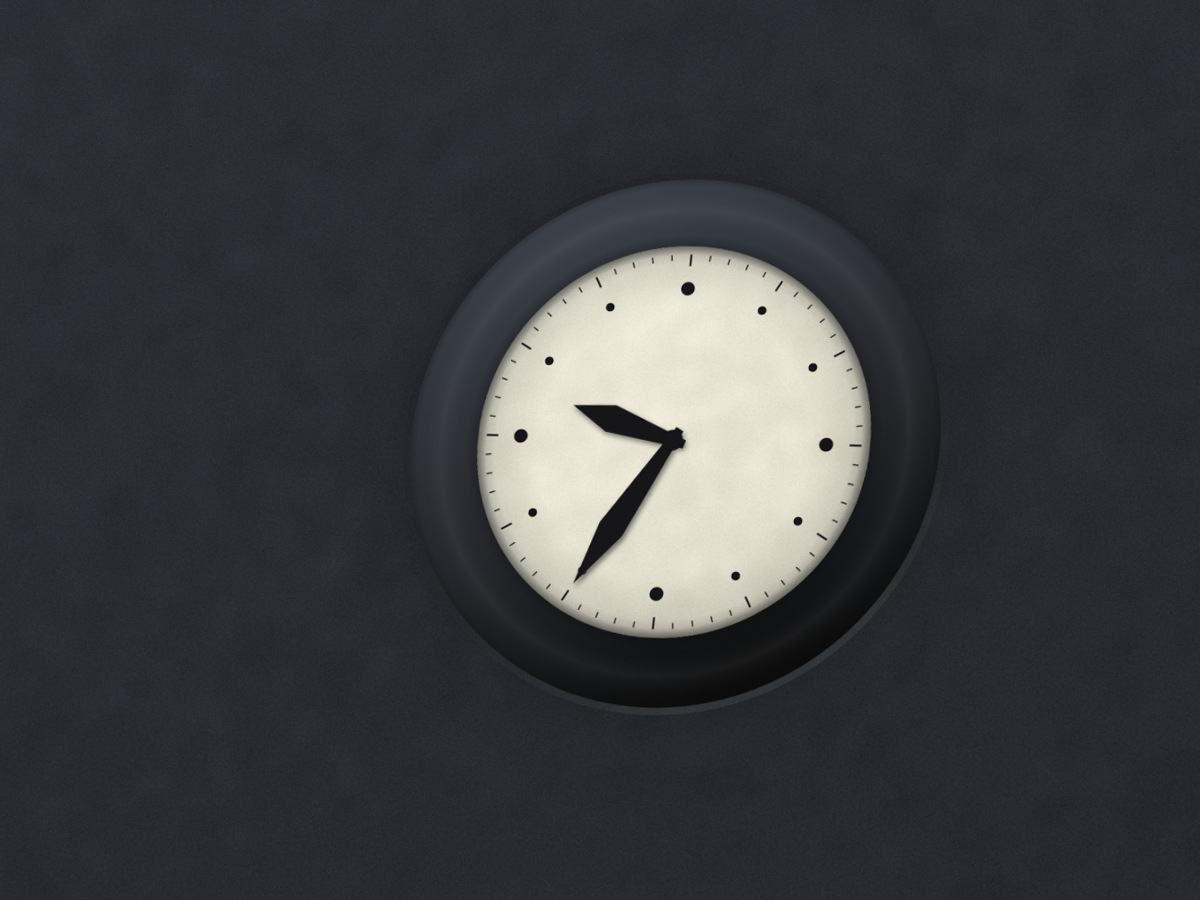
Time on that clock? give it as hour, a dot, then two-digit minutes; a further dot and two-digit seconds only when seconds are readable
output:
9.35
